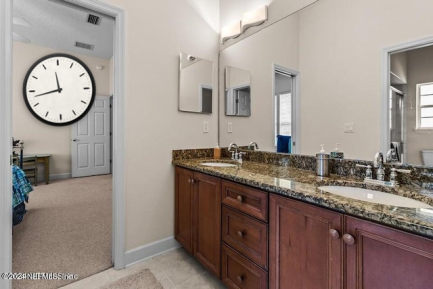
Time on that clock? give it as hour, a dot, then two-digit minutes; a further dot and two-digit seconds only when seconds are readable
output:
11.43
